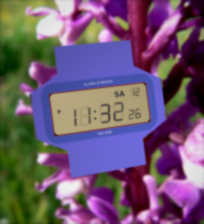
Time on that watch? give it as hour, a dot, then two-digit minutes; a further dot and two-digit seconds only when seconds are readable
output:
11.32
